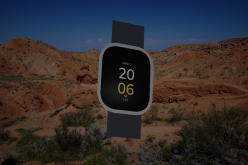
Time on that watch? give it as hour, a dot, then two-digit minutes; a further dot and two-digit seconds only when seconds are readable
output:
20.06
